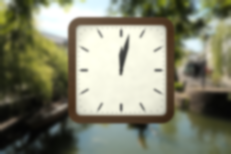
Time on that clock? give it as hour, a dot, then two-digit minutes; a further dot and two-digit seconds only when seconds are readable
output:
12.02
